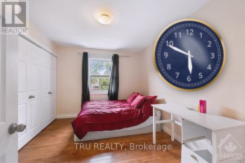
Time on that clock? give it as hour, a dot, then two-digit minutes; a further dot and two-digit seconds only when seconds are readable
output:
5.49
